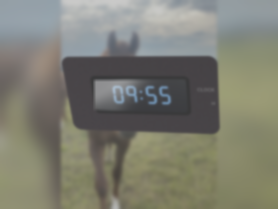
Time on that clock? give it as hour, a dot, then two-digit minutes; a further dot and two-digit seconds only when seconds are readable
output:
9.55
